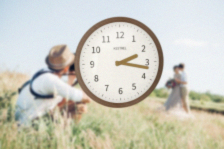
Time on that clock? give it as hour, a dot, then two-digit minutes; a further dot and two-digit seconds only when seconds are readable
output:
2.17
